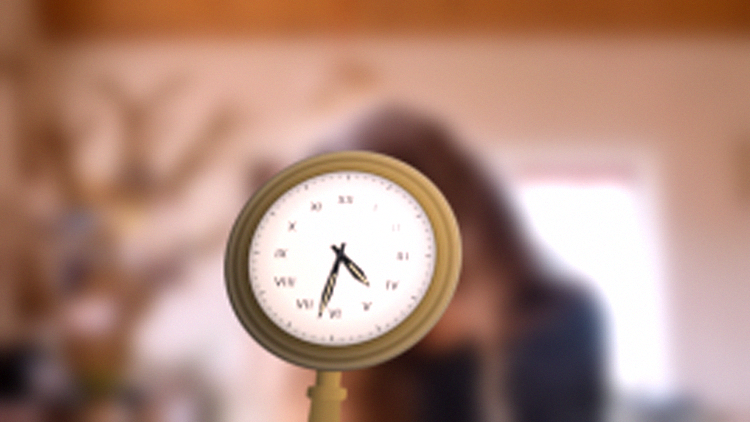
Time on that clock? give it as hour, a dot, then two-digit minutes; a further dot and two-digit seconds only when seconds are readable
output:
4.32
